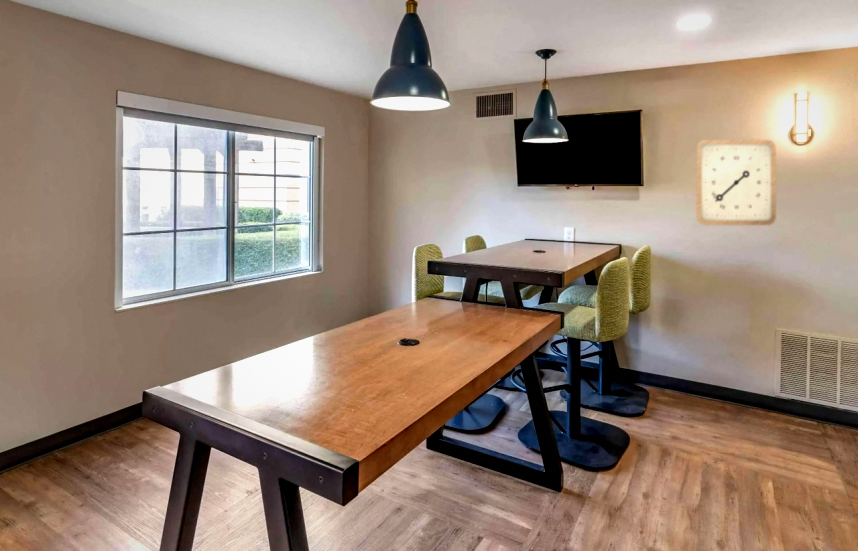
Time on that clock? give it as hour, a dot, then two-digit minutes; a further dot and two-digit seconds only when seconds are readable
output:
1.38
